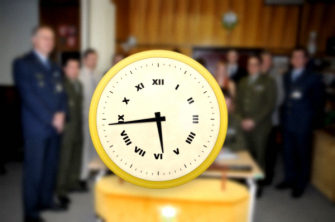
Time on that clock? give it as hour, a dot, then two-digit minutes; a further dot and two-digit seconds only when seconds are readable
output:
5.44
